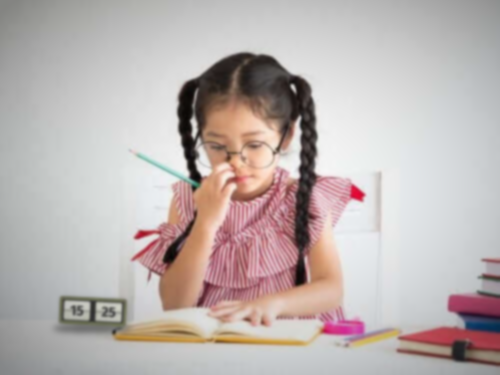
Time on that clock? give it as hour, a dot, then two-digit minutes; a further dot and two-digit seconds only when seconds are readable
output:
15.25
